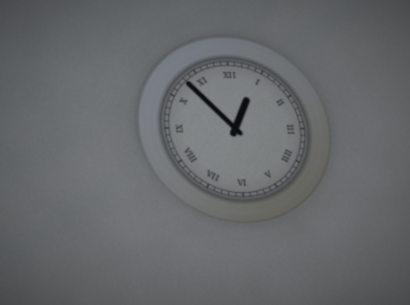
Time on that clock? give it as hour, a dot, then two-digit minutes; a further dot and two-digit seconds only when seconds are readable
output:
12.53
